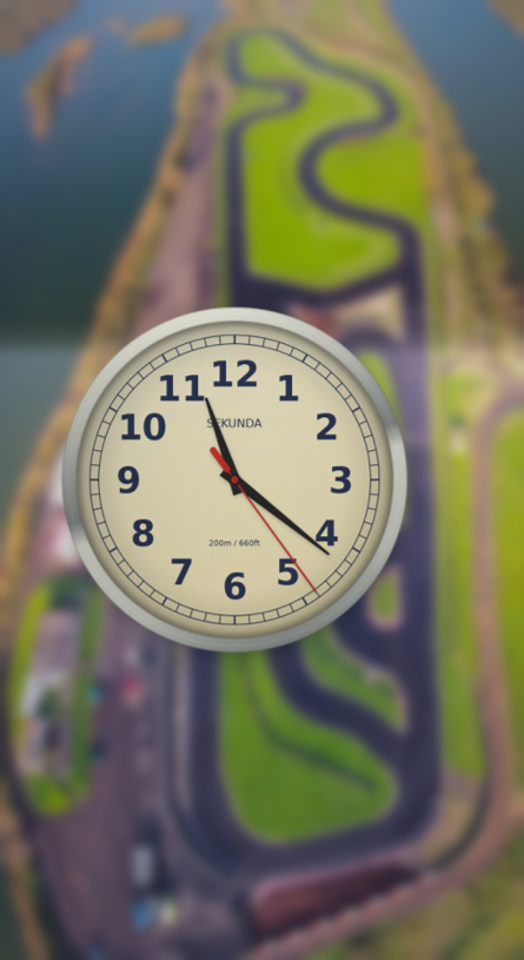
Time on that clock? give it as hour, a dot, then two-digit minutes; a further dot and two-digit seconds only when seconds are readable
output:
11.21.24
